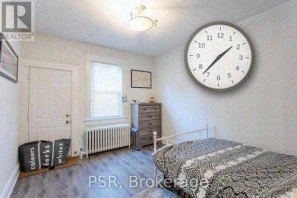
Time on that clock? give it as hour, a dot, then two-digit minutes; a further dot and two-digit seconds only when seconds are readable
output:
1.37
